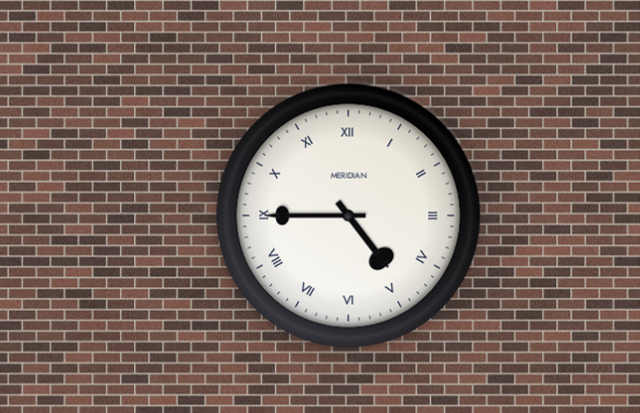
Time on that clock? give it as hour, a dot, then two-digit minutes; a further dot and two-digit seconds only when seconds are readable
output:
4.45
